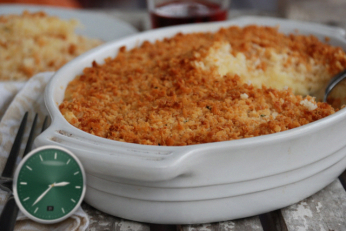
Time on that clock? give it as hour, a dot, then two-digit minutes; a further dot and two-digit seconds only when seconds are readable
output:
2.37
